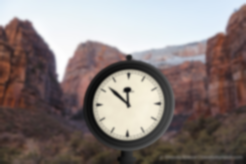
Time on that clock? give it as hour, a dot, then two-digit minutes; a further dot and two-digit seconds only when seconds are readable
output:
11.52
